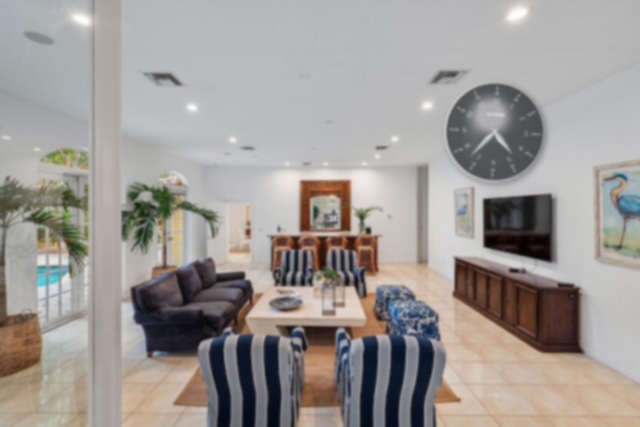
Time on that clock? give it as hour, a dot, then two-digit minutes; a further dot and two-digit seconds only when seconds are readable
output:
4.37
